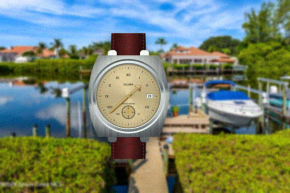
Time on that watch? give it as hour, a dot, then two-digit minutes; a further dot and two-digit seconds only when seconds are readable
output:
1.38
